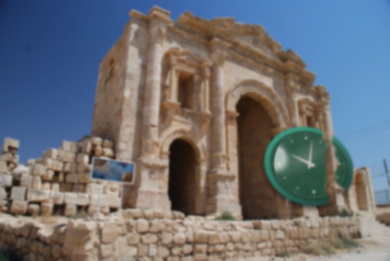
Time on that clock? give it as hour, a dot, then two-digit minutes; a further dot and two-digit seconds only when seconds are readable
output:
10.02
